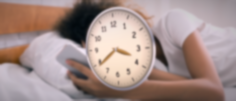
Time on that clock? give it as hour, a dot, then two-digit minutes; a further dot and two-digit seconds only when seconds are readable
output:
3.39
